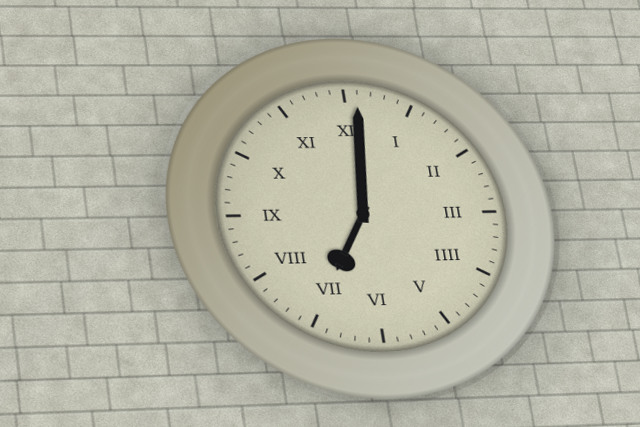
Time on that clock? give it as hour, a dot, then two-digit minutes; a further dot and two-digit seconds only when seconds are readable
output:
7.01
